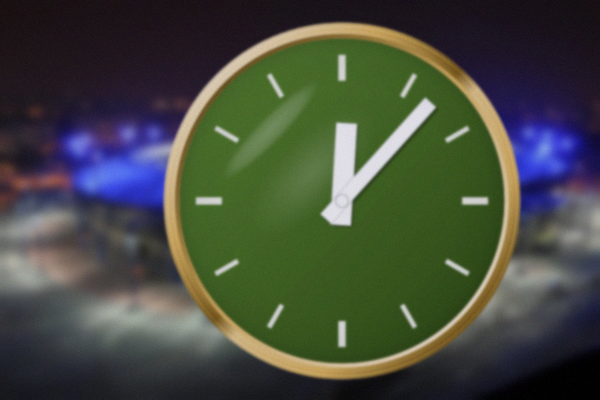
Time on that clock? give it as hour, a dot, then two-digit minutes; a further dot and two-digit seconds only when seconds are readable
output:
12.07
